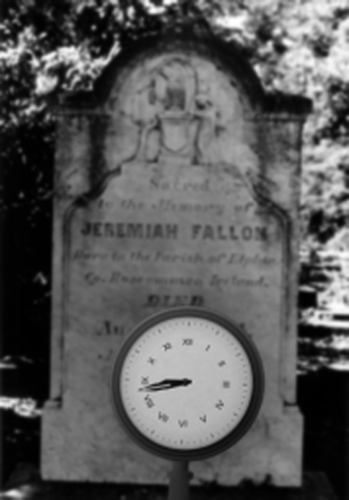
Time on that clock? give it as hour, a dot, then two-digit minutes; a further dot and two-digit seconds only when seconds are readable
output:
8.43
